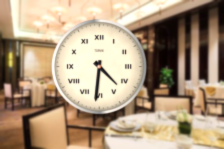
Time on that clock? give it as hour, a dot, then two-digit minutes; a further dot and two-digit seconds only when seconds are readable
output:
4.31
